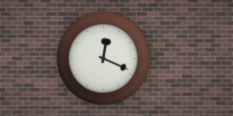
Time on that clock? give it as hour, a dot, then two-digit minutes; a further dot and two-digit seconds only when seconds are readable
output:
12.19
